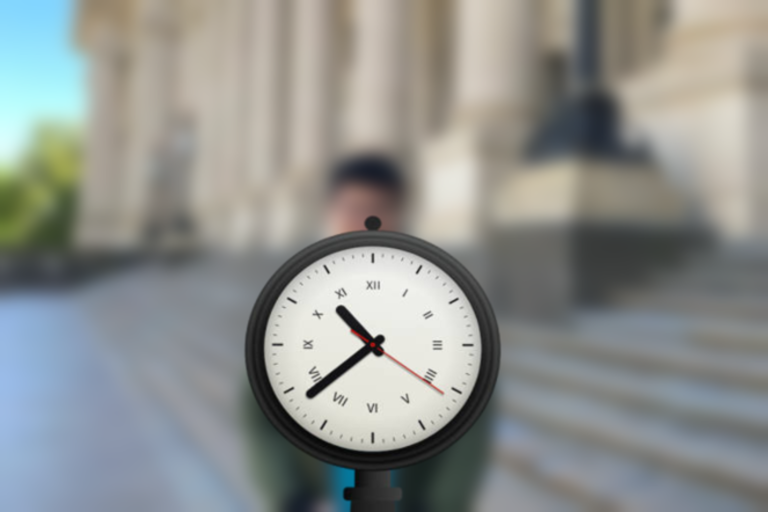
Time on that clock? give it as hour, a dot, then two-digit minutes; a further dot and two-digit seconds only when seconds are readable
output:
10.38.21
